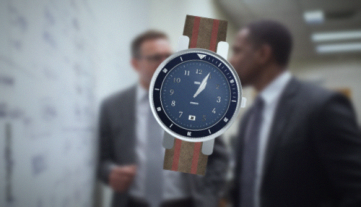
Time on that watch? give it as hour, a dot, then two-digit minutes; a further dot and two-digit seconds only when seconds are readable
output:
1.04
